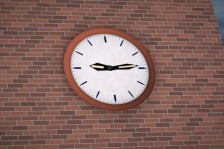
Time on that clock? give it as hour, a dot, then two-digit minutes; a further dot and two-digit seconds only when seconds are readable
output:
9.14
